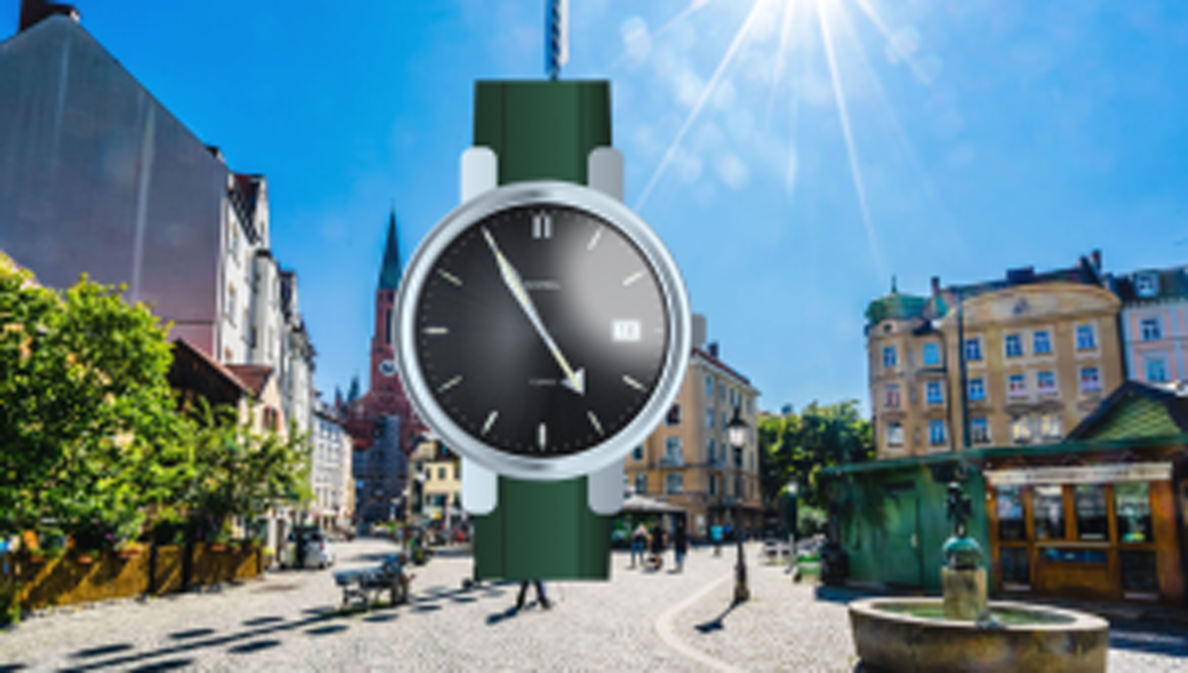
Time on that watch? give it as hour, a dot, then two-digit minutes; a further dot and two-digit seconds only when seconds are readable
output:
4.55
